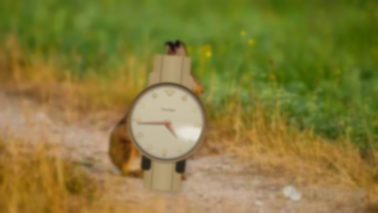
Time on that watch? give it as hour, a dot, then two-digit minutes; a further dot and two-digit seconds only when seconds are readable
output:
4.44
